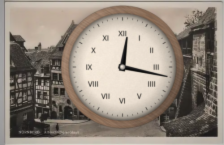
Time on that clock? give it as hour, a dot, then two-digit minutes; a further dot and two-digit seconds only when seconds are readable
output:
12.17
